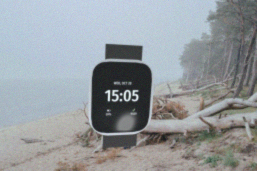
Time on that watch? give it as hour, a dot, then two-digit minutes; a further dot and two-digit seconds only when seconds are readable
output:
15.05
